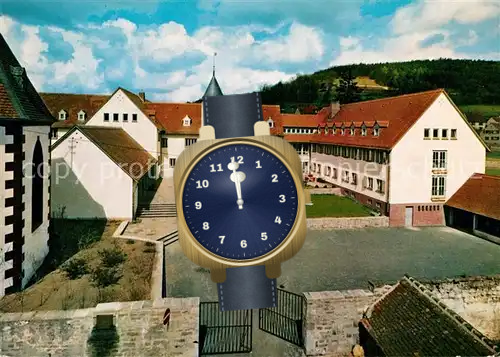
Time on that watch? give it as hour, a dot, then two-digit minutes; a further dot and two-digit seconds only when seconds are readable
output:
11.59
